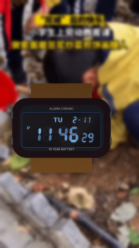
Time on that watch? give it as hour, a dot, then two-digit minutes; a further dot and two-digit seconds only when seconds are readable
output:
11.46.29
